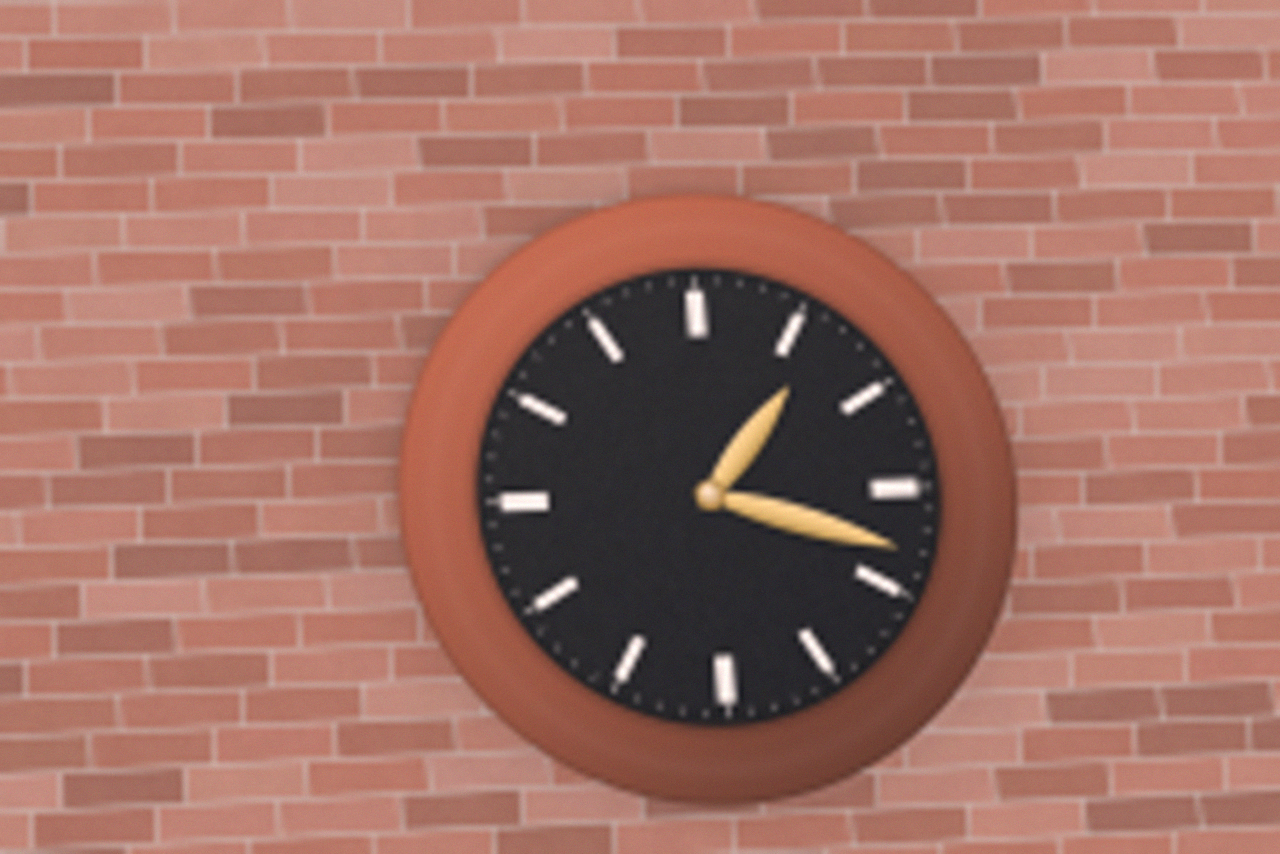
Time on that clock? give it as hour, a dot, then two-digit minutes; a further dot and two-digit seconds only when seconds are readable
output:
1.18
